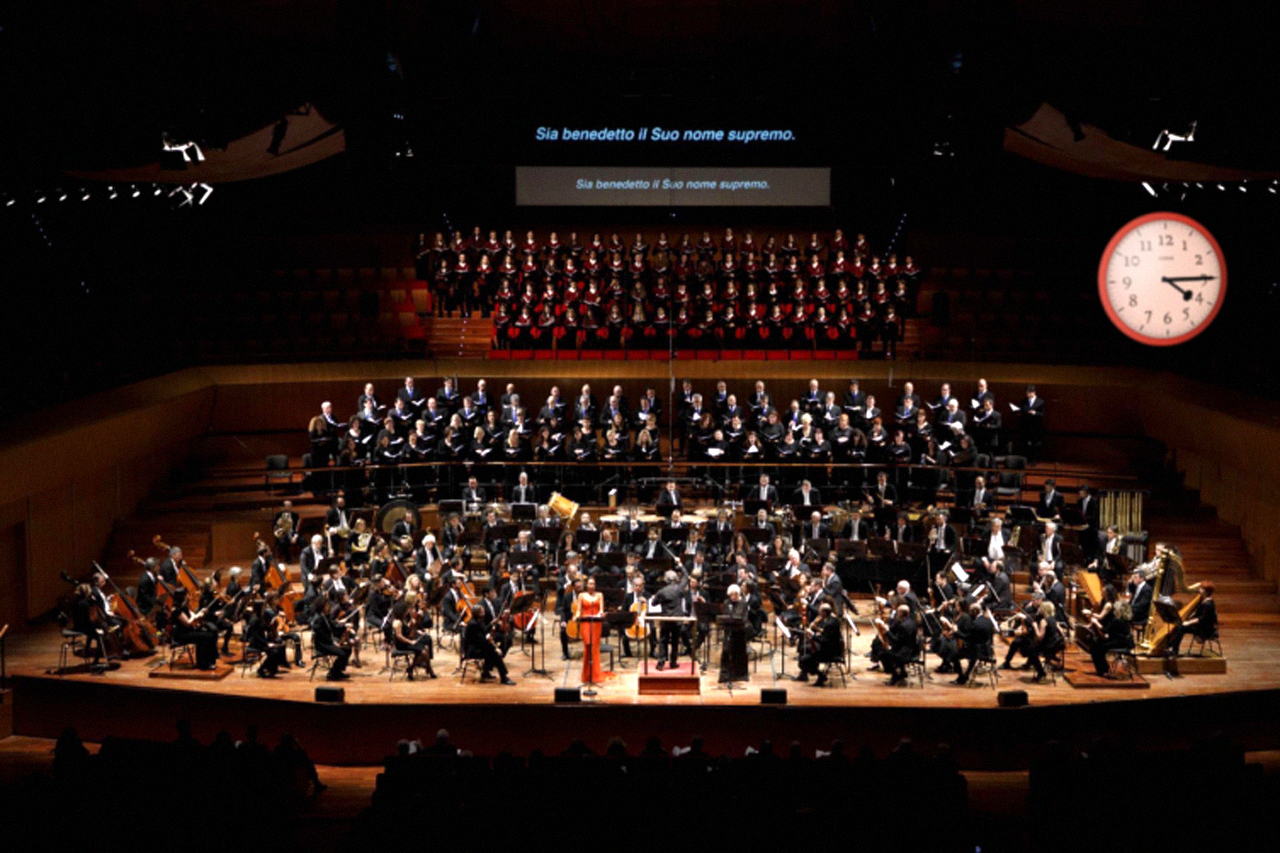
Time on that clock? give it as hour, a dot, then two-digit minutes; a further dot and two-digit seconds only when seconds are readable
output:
4.15
